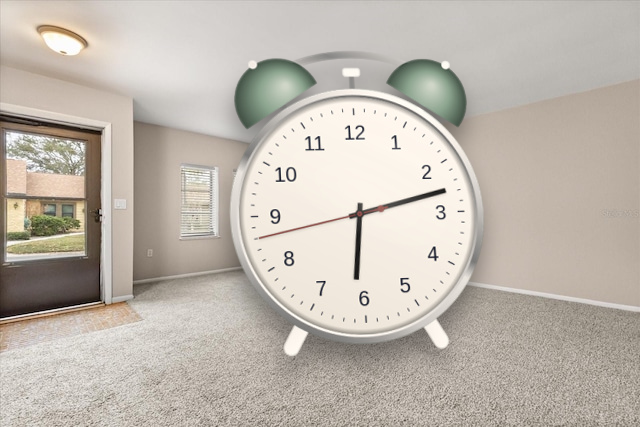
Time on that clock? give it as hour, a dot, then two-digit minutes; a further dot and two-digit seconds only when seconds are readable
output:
6.12.43
